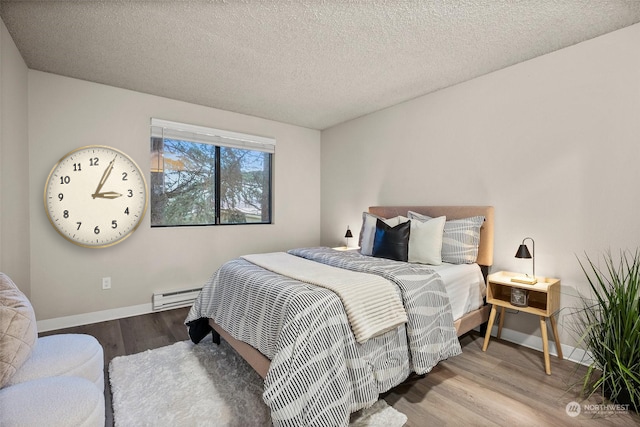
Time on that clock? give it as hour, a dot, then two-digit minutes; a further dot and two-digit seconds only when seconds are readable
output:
3.05
